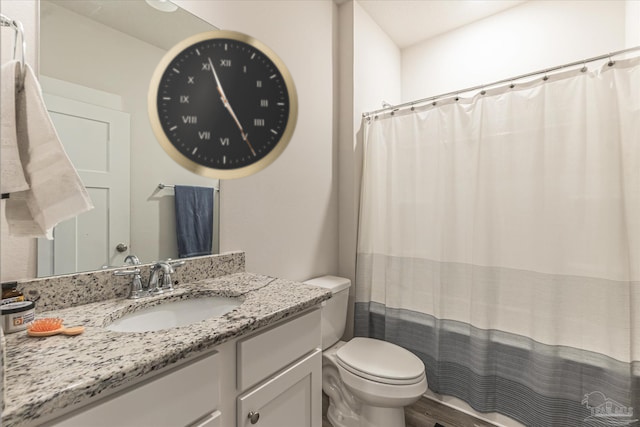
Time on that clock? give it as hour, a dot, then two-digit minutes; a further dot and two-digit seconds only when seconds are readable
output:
4.56.25
